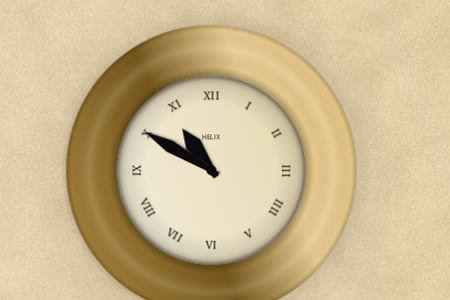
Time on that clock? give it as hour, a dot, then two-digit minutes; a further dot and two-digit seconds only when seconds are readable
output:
10.50
